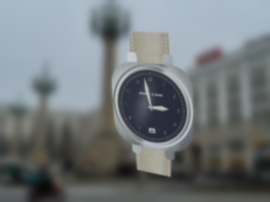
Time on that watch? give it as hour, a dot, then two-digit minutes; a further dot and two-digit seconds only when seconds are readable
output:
2.58
